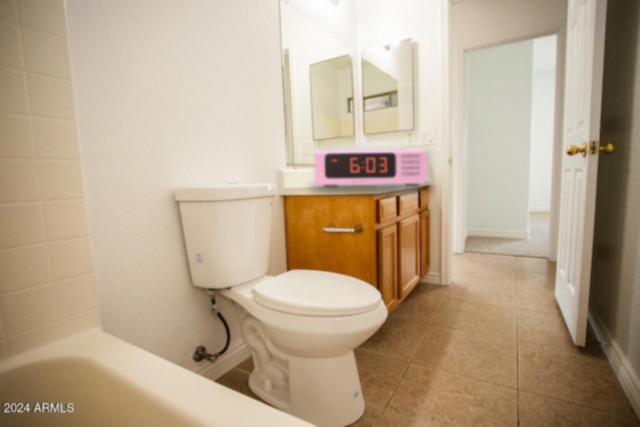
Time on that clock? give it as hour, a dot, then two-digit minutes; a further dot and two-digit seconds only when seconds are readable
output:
6.03
